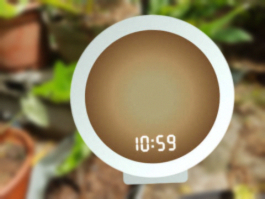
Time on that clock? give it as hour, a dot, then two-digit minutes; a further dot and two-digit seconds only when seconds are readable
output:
10.59
